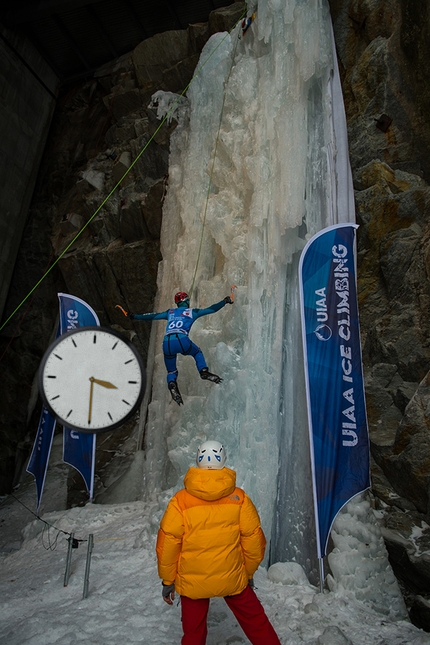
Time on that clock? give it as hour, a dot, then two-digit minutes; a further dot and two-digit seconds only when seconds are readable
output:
3.30
